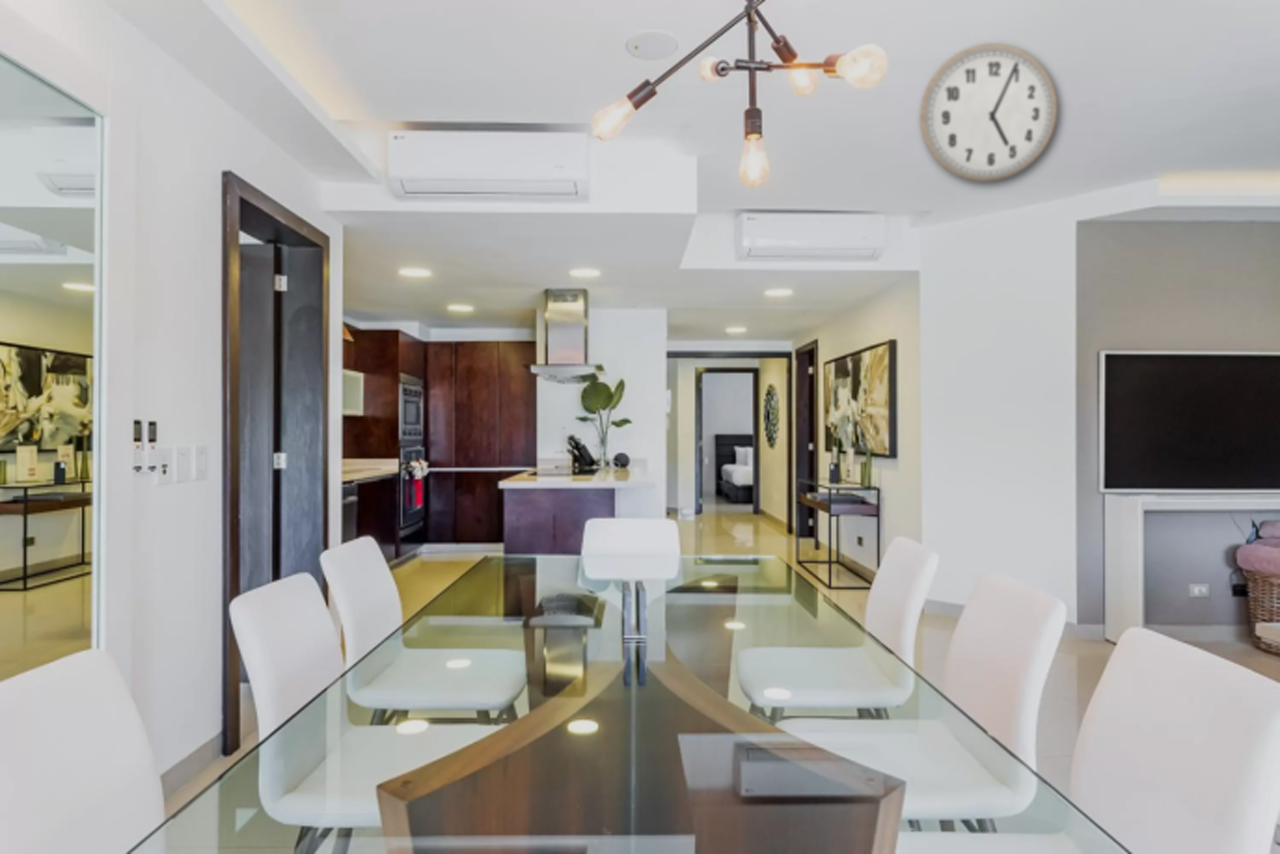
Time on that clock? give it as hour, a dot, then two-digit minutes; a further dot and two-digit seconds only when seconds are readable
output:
5.04
